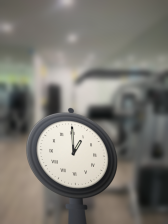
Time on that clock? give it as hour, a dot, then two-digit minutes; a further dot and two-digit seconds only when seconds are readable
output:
1.00
